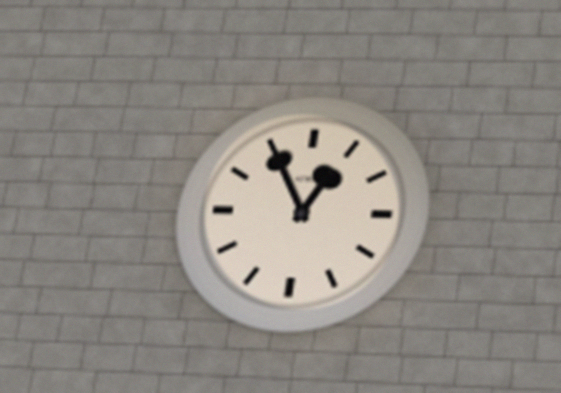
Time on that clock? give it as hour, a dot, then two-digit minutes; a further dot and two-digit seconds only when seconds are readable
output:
12.55
